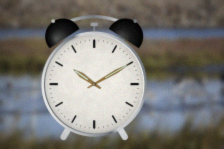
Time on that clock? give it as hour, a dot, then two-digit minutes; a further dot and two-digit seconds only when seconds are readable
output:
10.10
